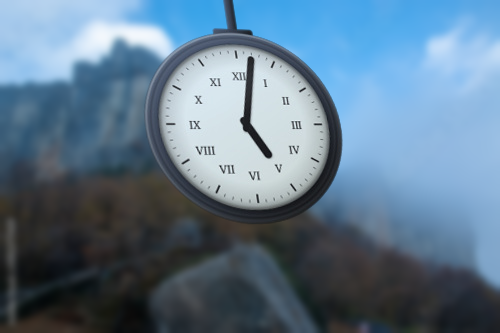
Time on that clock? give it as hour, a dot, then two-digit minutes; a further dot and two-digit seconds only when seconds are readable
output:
5.02
